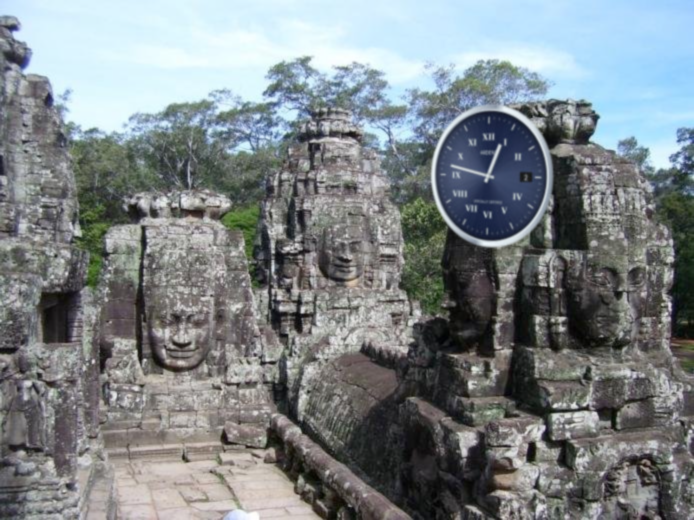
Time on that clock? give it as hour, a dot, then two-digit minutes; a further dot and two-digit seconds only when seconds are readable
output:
12.47
